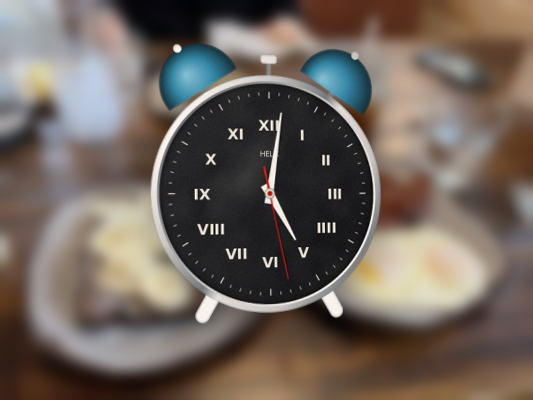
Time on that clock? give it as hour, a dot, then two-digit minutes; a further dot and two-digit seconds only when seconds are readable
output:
5.01.28
